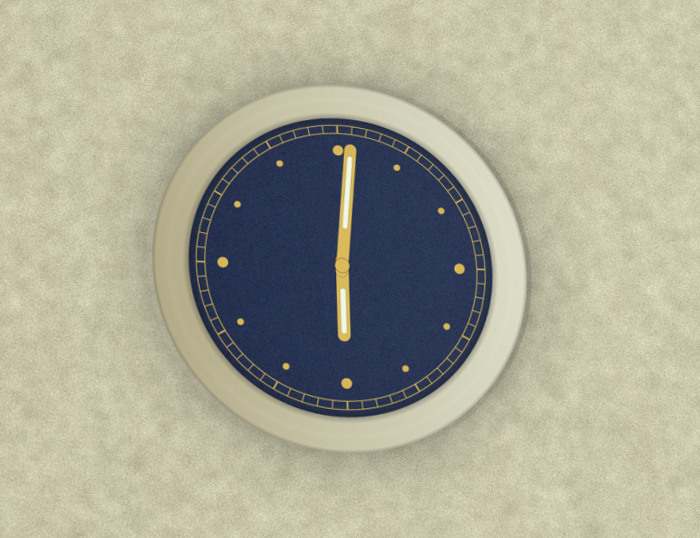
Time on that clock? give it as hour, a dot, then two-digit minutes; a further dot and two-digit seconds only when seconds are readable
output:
6.01
